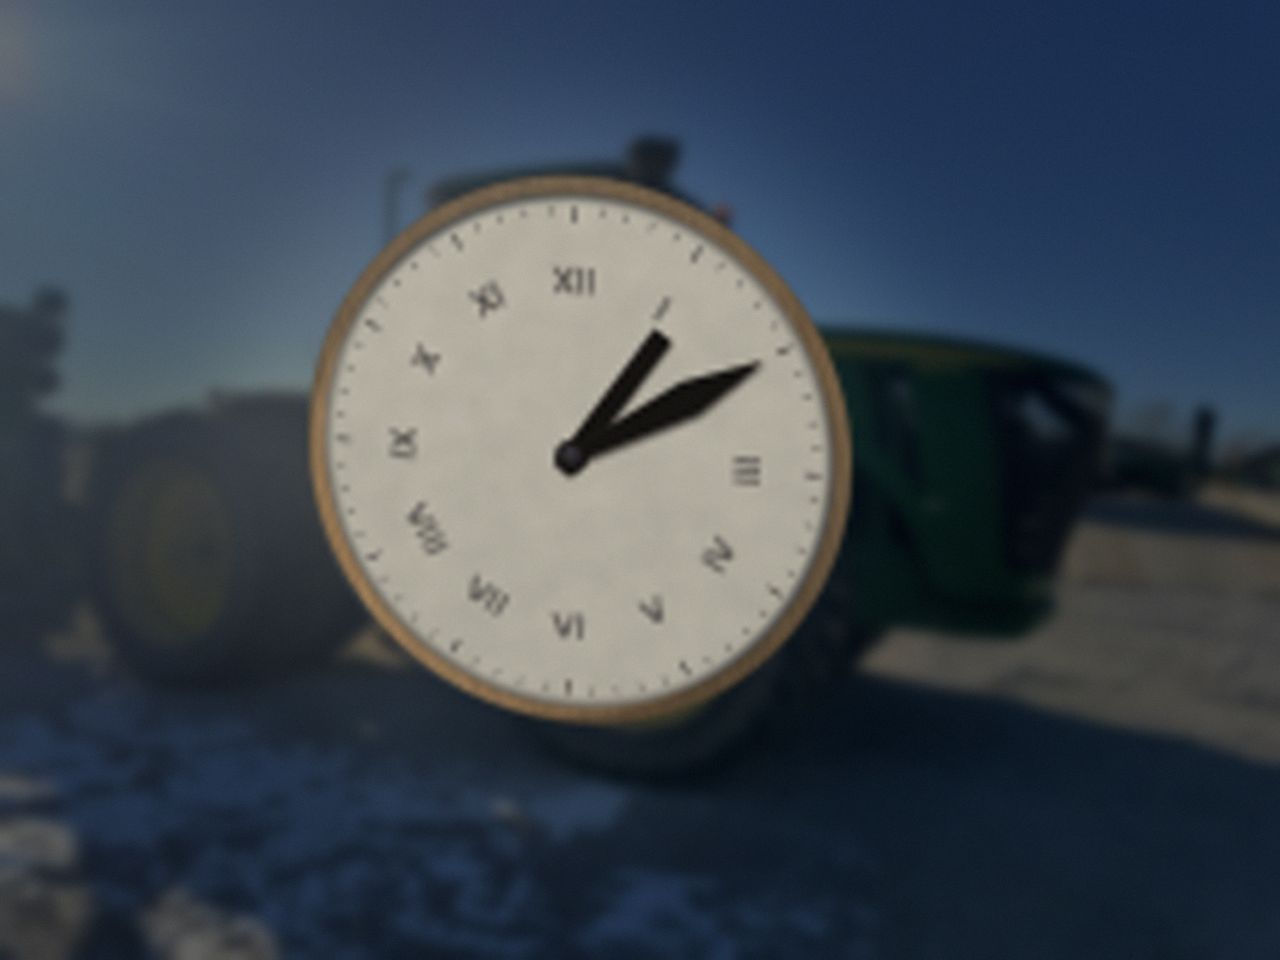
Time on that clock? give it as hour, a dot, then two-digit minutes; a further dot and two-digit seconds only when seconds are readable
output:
1.10
